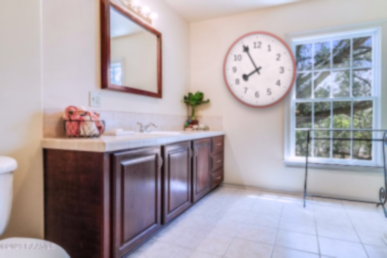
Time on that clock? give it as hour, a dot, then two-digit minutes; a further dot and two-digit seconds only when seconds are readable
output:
7.55
